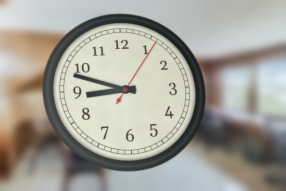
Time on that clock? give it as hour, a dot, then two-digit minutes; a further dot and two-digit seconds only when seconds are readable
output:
8.48.06
